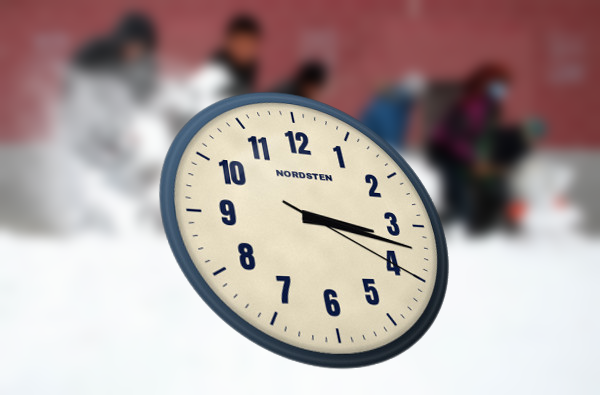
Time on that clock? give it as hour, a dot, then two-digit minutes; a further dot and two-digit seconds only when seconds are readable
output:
3.17.20
